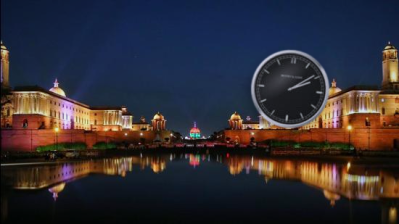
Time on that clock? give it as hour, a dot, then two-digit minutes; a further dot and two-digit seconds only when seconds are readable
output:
2.09
